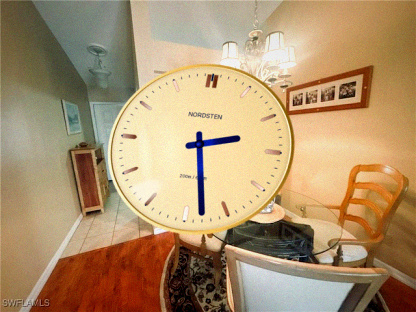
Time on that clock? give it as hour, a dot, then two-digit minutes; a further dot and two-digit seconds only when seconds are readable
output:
2.28
